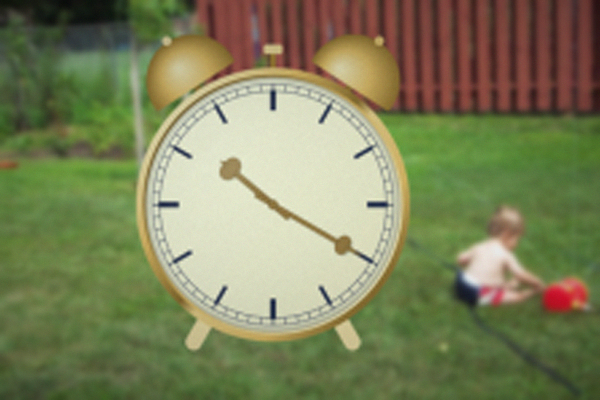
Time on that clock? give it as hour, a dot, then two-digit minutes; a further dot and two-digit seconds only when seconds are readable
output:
10.20
